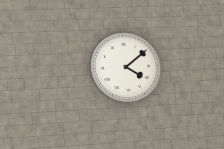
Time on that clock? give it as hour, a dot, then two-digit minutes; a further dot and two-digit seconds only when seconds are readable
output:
4.09
